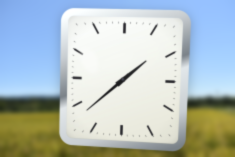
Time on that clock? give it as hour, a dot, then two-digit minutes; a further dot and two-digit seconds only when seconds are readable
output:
1.38
